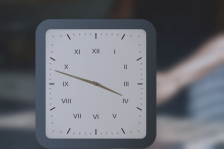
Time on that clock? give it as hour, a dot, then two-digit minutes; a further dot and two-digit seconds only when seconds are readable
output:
3.48
